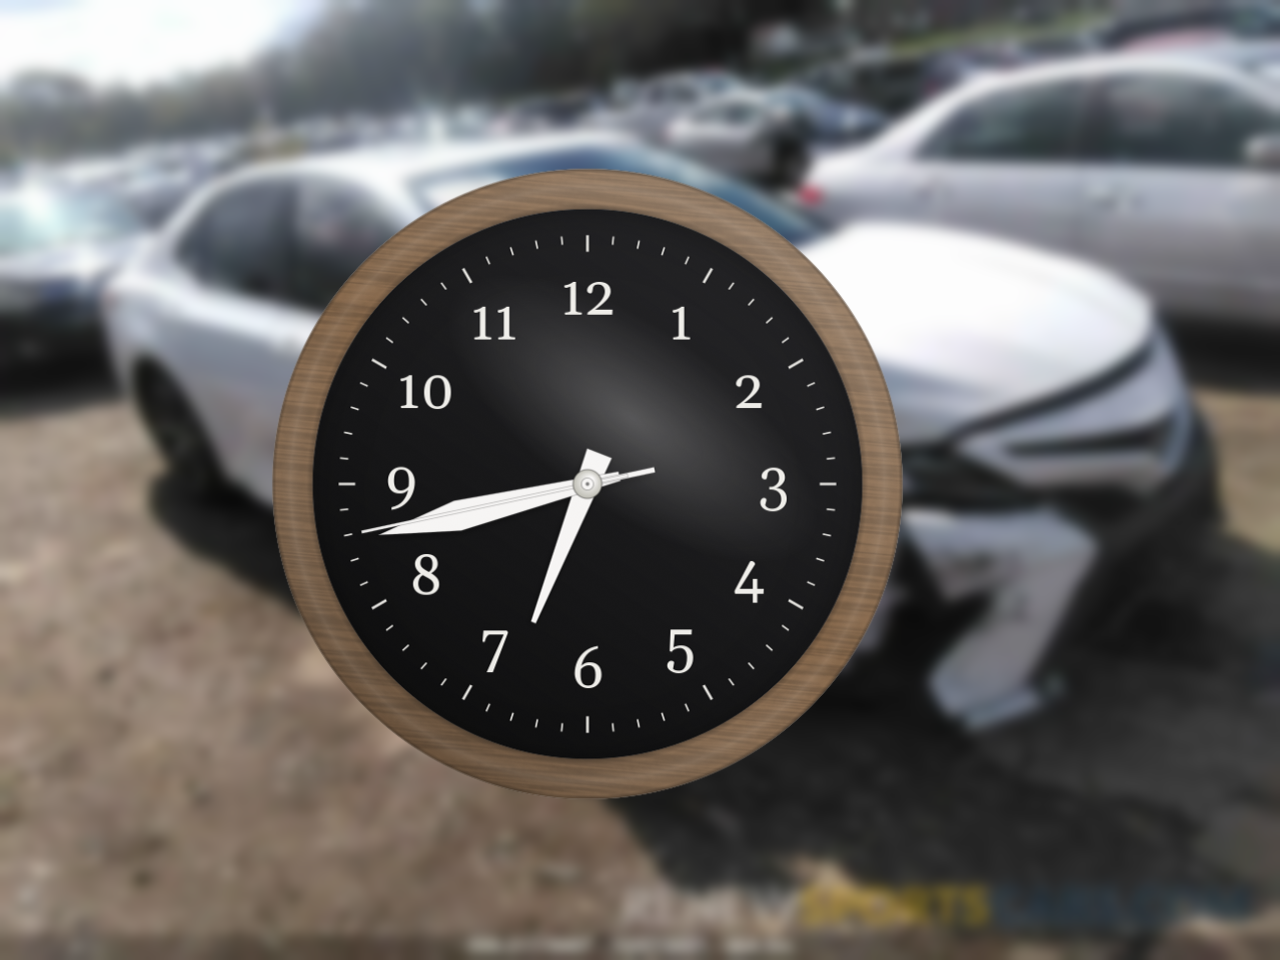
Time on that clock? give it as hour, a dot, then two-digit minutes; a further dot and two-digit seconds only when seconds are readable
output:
6.42.43
